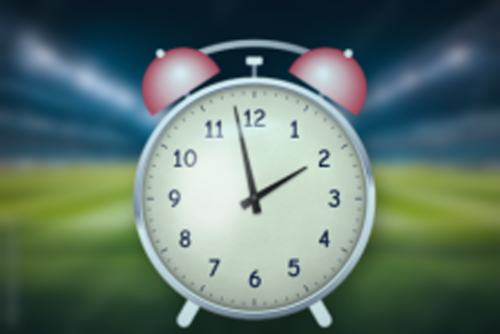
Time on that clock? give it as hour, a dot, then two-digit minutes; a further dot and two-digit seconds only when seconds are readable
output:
1.58
